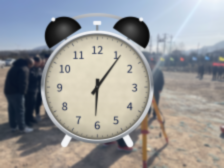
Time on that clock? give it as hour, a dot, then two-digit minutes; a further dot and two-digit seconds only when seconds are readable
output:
6.06
